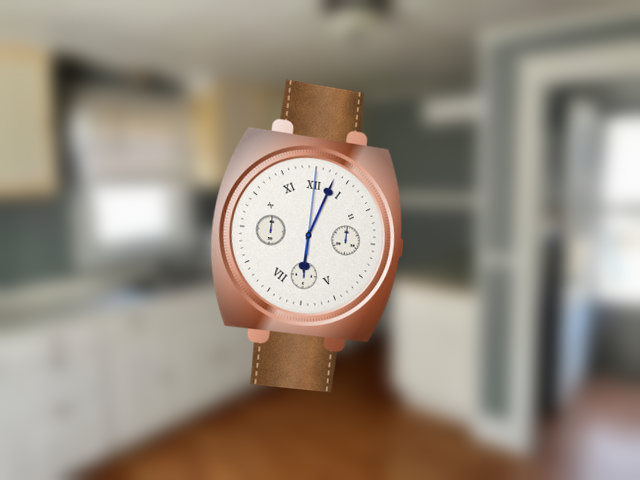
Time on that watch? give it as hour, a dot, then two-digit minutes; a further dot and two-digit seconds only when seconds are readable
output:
6.03
